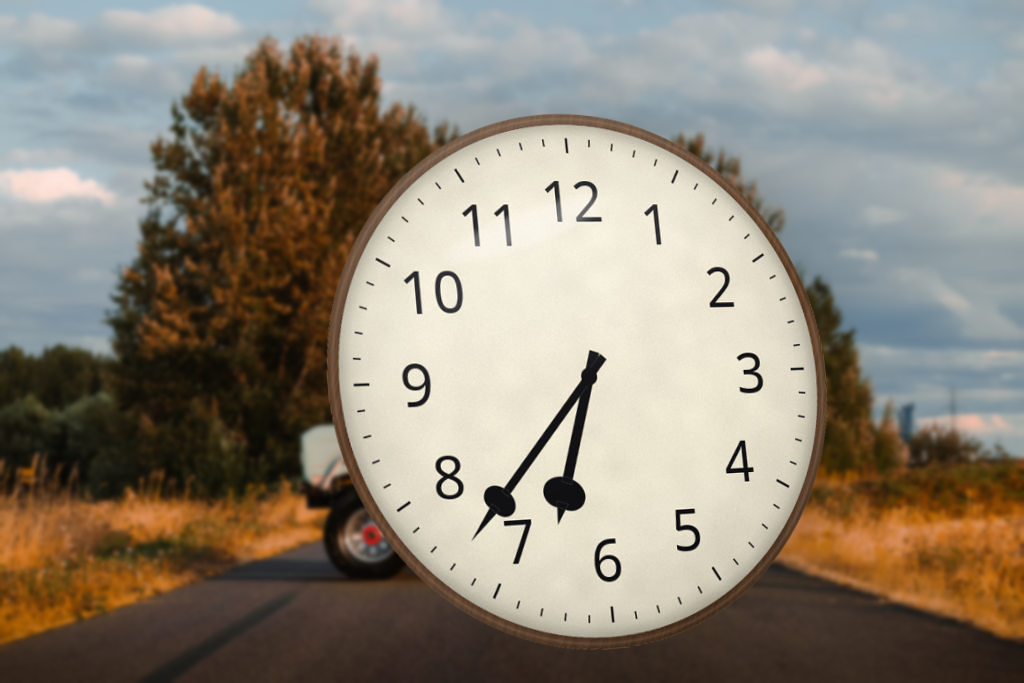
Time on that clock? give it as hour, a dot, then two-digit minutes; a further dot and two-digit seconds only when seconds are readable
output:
6.37
